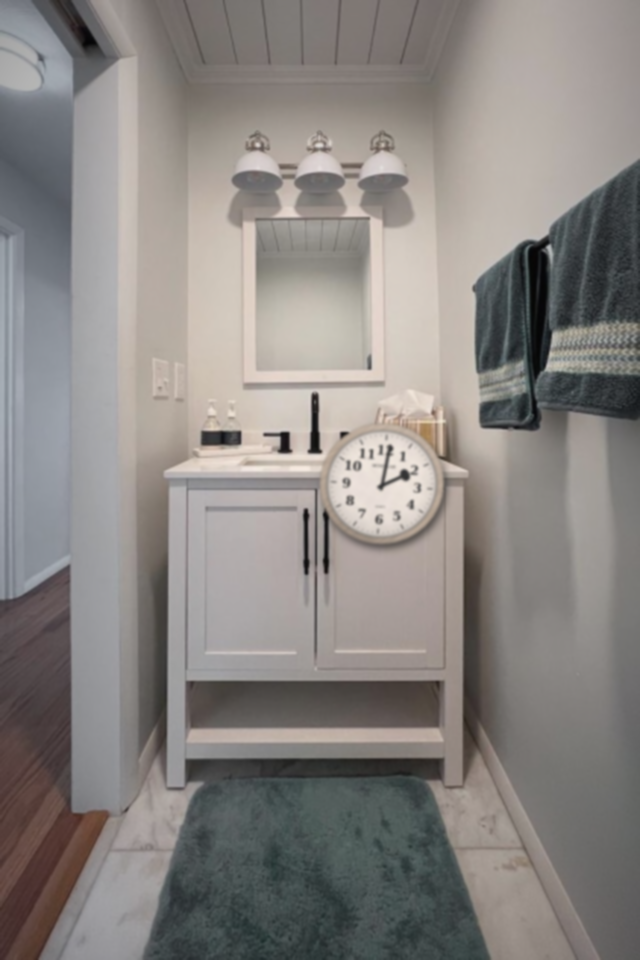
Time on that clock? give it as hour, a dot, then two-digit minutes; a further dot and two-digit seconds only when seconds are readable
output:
2.01
